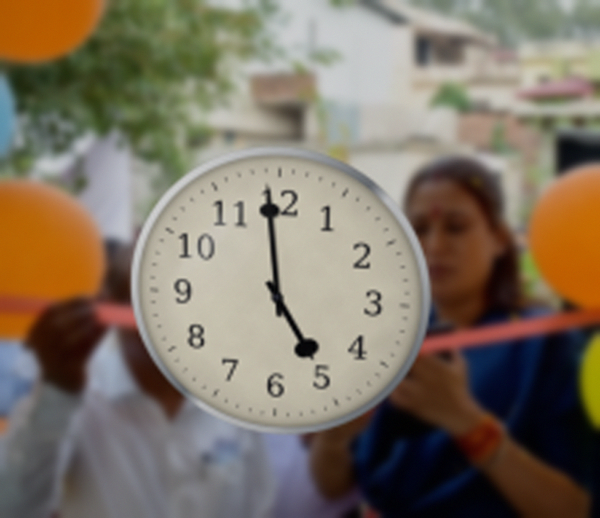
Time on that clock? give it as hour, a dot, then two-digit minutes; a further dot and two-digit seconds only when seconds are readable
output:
4.59
